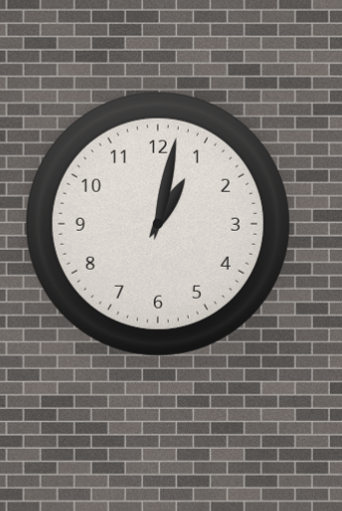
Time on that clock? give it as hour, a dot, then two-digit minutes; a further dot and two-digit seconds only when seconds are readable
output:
1.02
